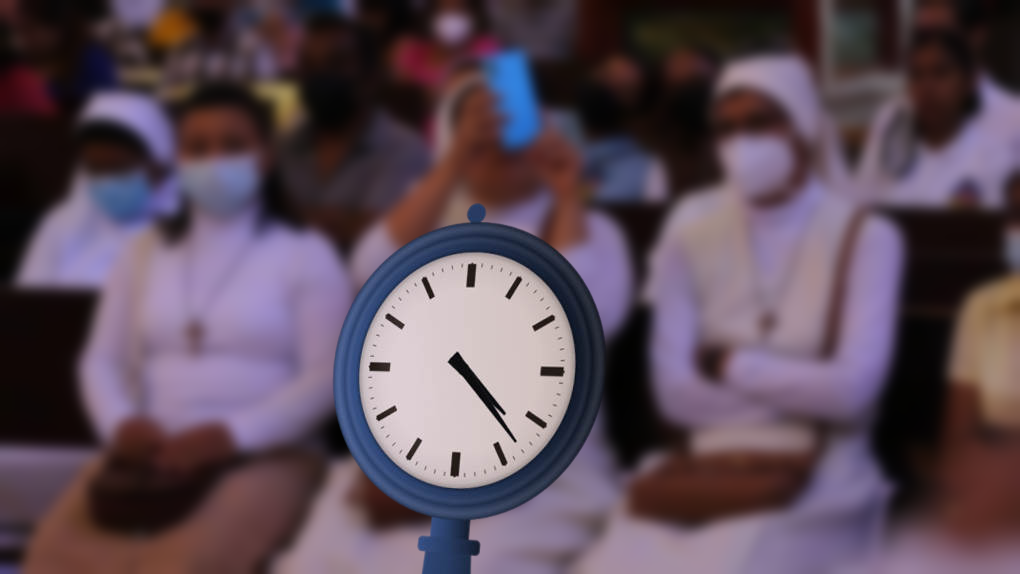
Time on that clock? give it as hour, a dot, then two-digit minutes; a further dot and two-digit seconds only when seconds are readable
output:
4.23
